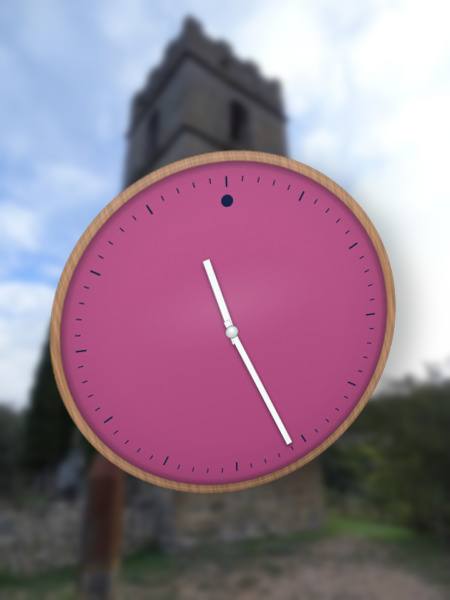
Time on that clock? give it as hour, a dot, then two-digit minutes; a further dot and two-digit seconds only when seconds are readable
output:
11.26
